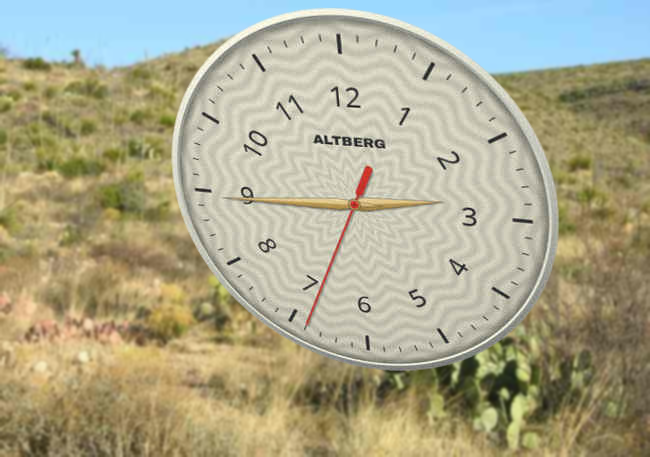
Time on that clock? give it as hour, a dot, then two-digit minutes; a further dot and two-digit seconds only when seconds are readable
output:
2.44.34
